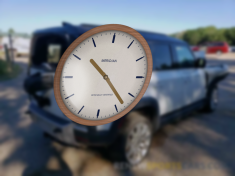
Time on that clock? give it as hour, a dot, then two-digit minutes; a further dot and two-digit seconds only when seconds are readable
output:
10.23
